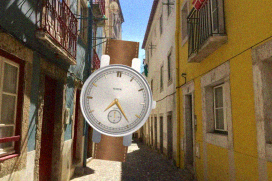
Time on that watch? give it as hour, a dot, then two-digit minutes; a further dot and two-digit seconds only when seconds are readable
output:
7.24
